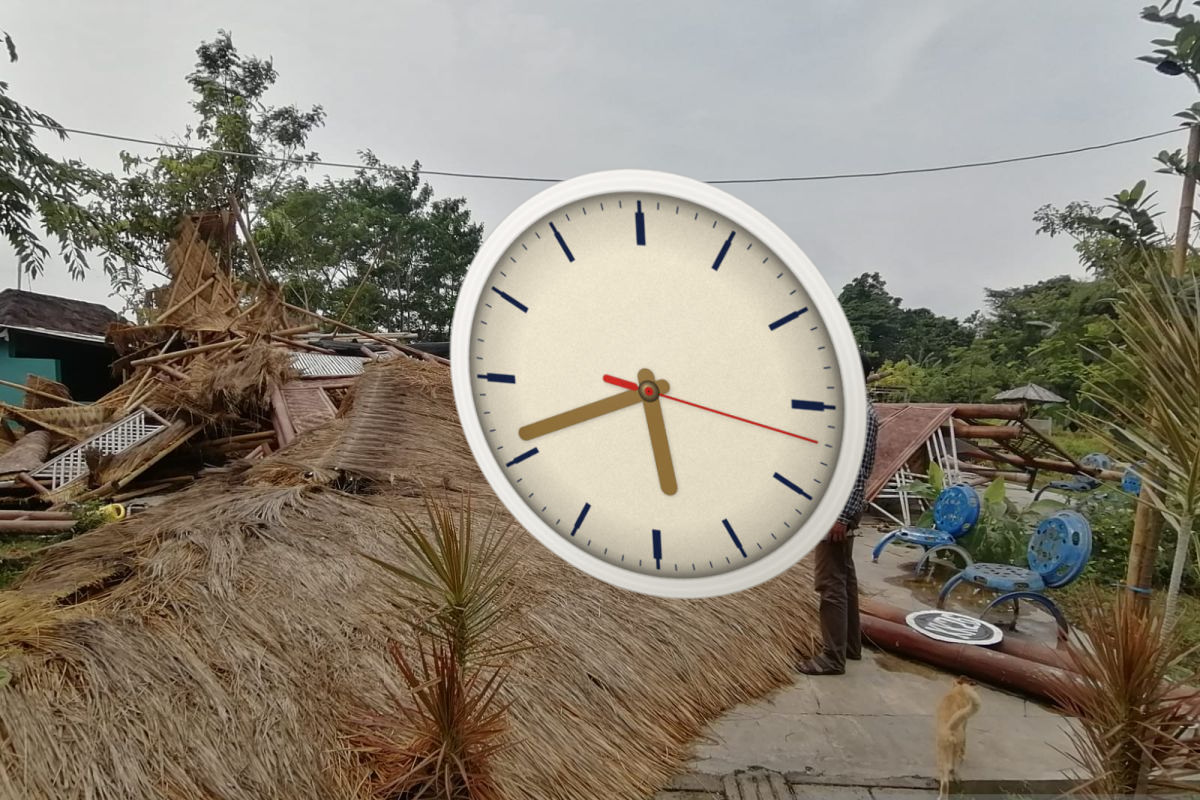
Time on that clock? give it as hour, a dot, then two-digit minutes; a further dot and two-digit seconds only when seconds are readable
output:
5.41.17
